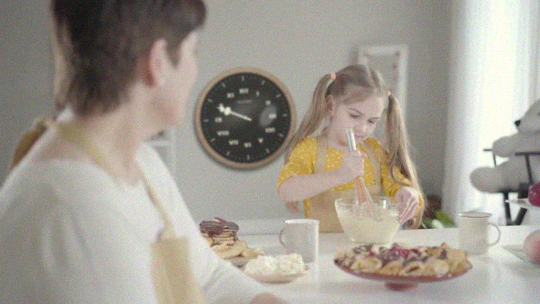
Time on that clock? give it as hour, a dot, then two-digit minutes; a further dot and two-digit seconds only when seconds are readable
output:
9.49
